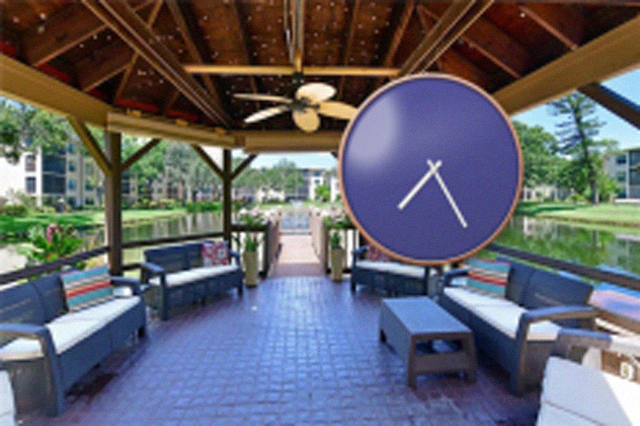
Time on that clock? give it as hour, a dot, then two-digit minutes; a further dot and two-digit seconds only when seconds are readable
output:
7.25
